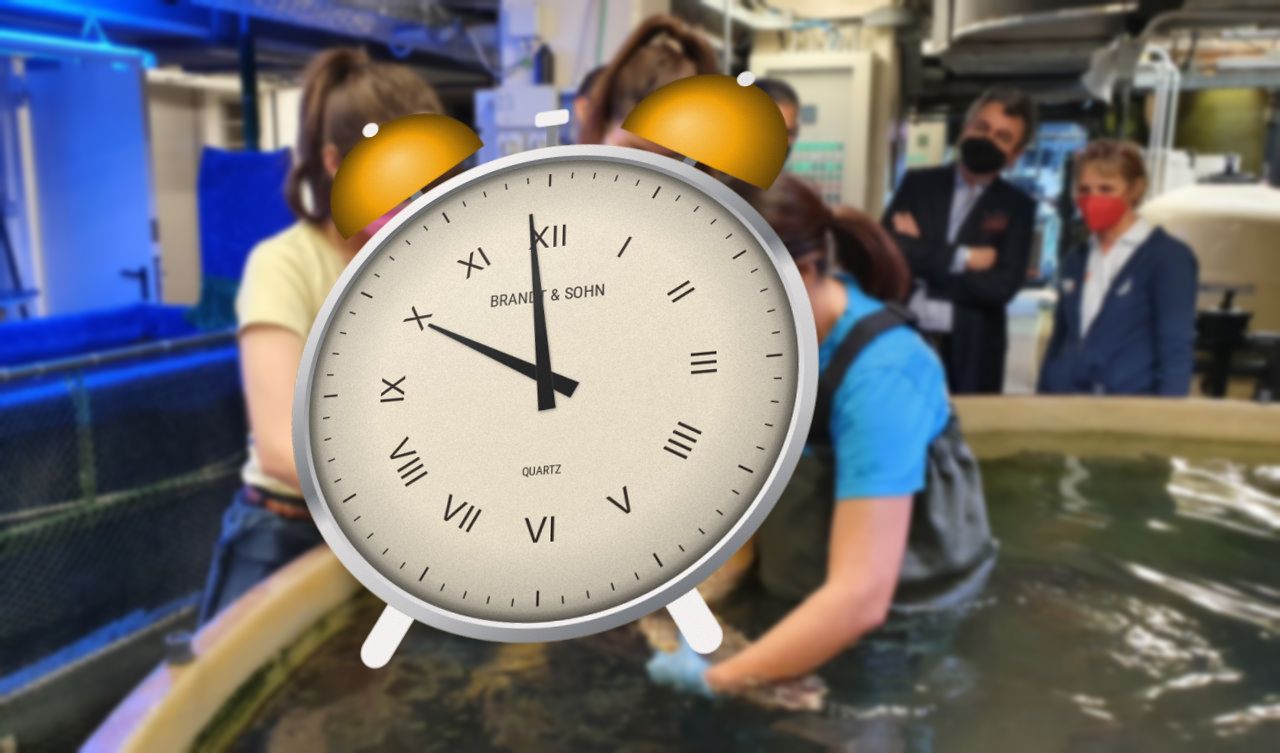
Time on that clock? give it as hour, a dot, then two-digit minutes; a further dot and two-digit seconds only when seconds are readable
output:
9.59
